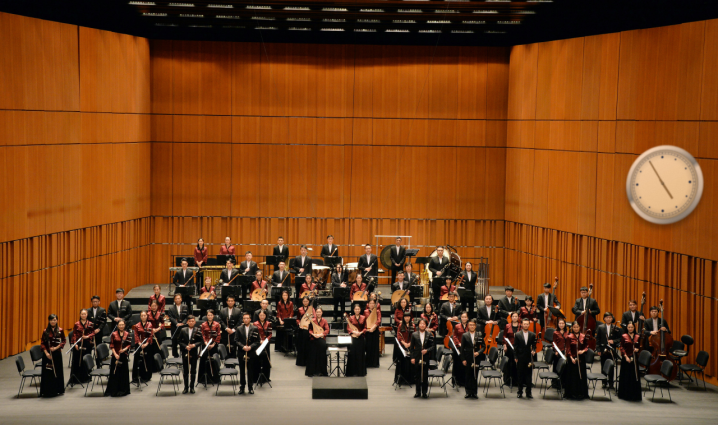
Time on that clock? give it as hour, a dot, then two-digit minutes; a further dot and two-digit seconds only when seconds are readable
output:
4.55
